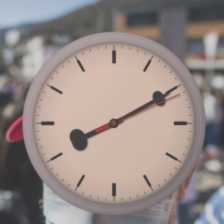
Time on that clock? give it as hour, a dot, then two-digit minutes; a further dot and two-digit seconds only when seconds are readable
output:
8.10.11
